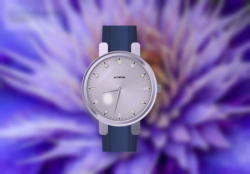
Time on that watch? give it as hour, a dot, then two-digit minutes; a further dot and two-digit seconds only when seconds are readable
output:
8.32
